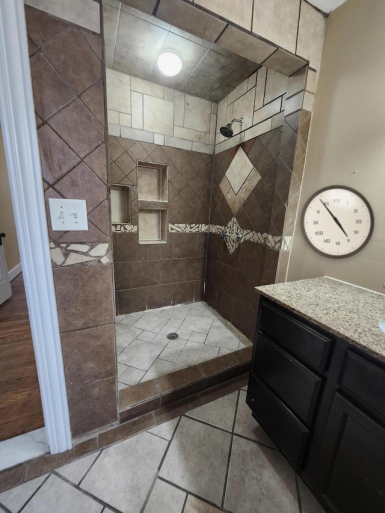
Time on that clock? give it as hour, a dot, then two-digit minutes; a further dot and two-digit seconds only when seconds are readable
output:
4.54
